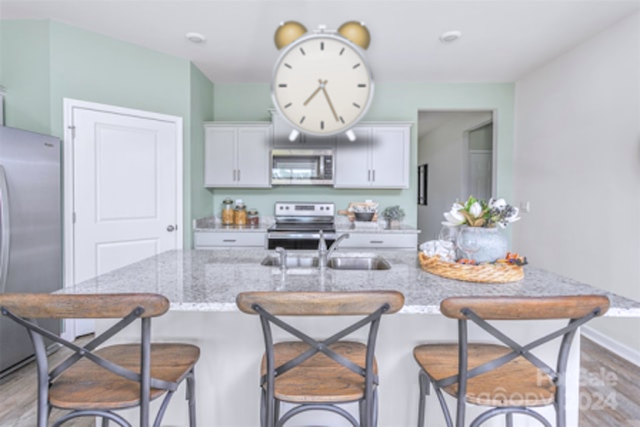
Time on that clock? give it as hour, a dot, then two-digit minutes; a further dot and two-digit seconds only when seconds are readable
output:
7.26
